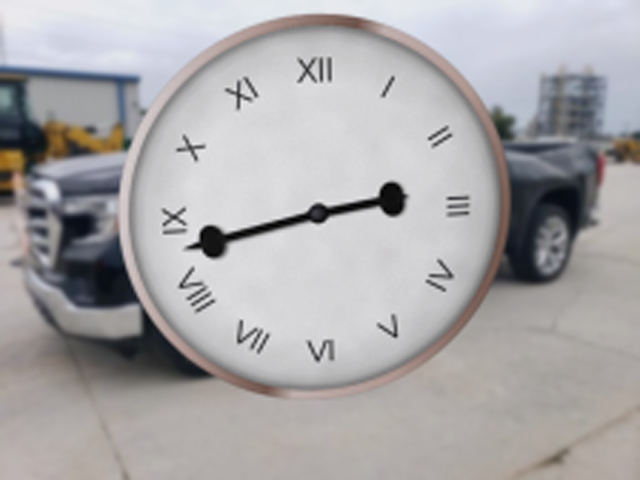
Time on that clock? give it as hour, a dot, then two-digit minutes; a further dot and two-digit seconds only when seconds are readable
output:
2.43
